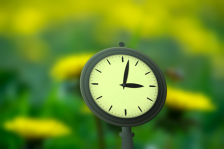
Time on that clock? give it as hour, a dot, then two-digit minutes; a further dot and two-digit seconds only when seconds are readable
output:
3.02
